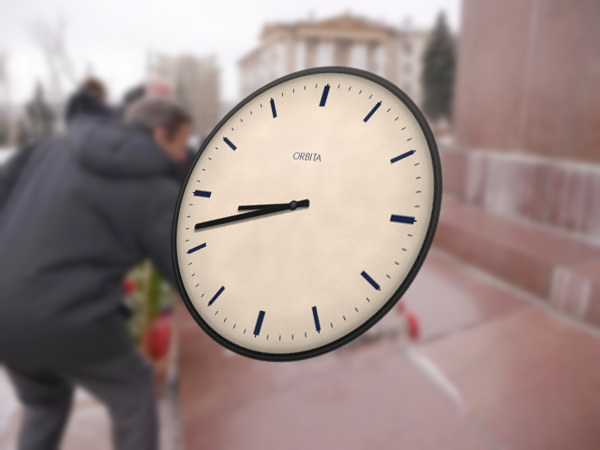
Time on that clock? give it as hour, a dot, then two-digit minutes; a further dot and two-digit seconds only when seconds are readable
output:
8.42
